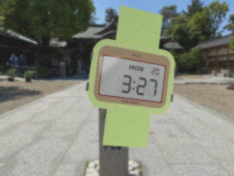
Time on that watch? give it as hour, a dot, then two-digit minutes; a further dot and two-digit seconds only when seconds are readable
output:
3.27
